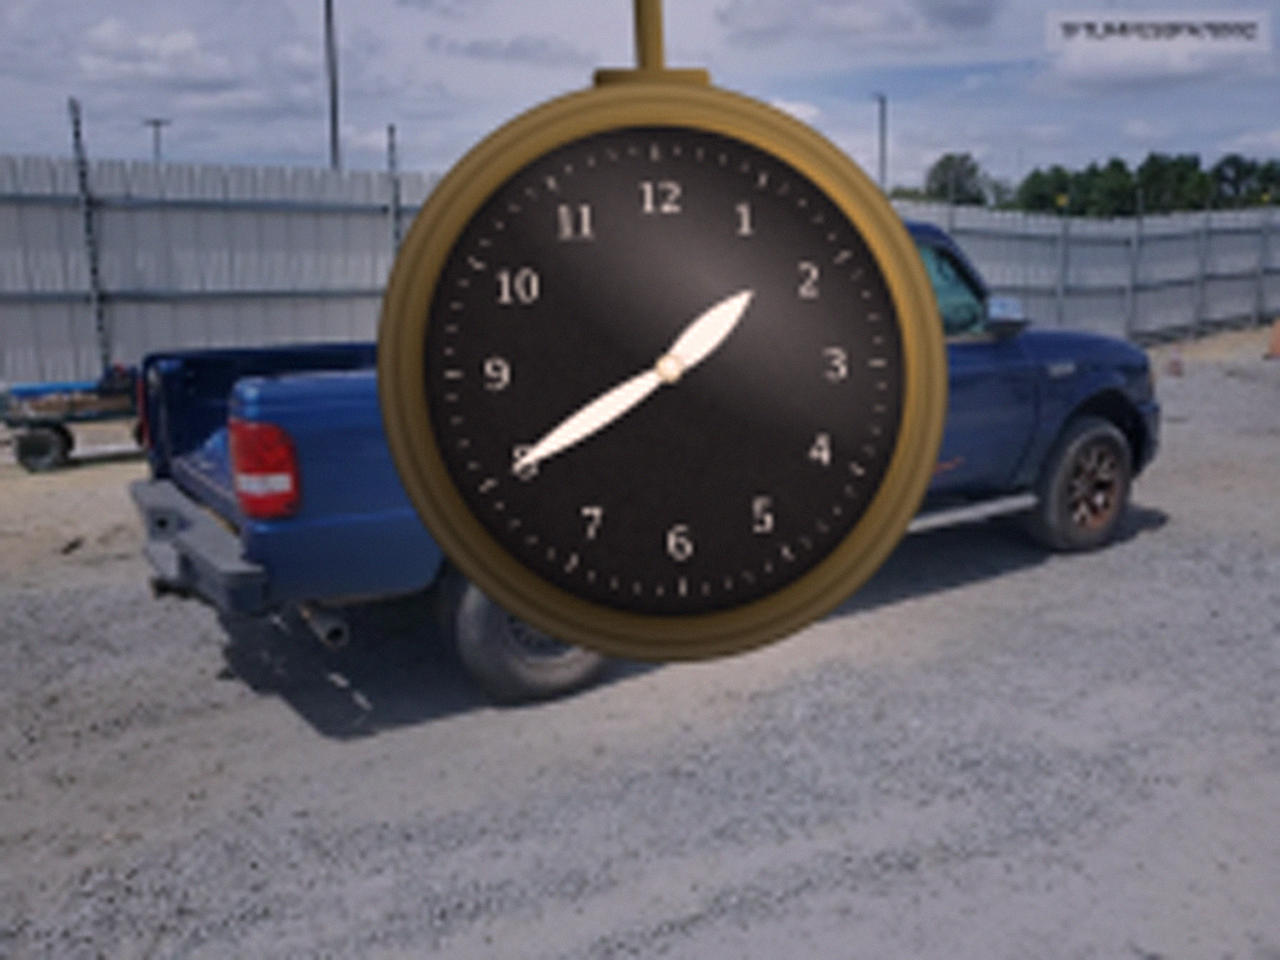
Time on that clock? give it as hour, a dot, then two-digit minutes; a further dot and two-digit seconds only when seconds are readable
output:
1.40
